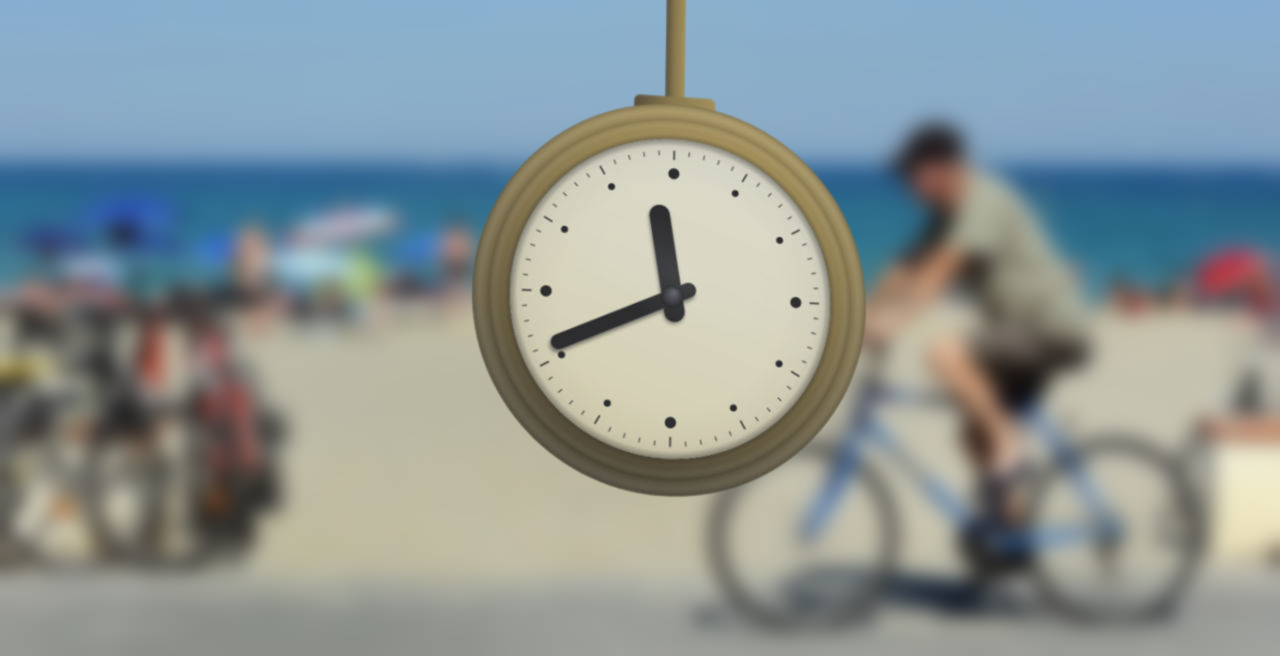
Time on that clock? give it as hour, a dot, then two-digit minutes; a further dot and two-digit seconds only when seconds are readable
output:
11.41
